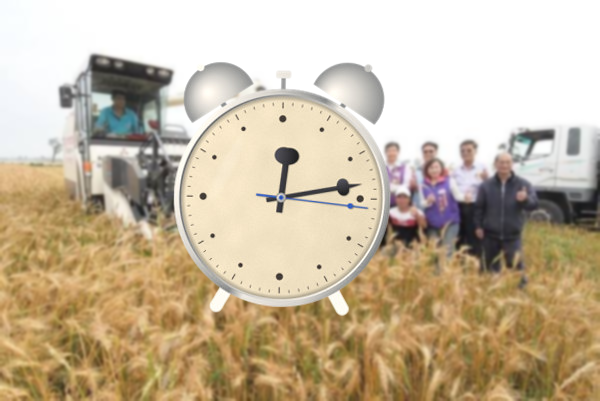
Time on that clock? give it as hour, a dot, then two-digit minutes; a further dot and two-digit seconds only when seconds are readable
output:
12.13.16
